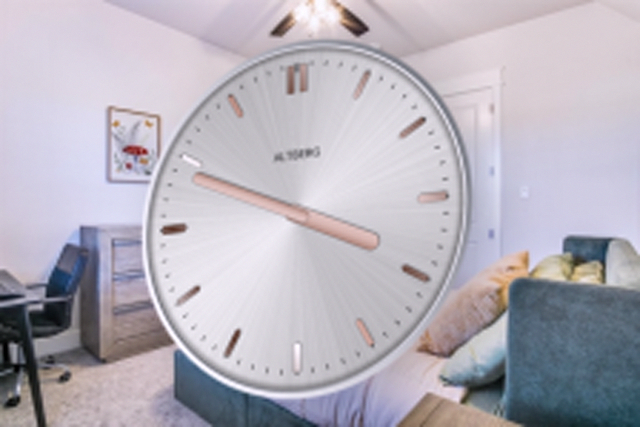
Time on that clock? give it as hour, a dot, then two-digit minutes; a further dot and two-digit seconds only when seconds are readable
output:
3.49
